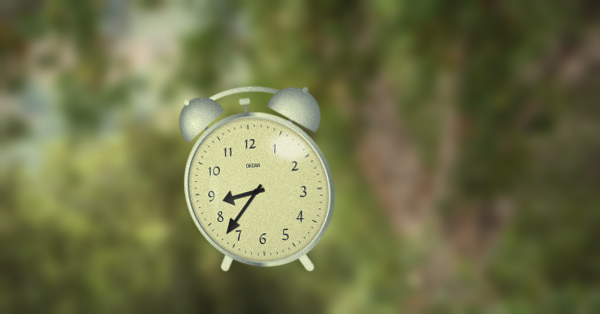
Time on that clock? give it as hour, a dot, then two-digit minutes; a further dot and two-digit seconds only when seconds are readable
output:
8.37
